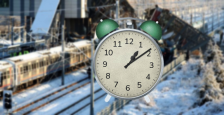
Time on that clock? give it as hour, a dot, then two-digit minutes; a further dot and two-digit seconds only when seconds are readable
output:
1.09
